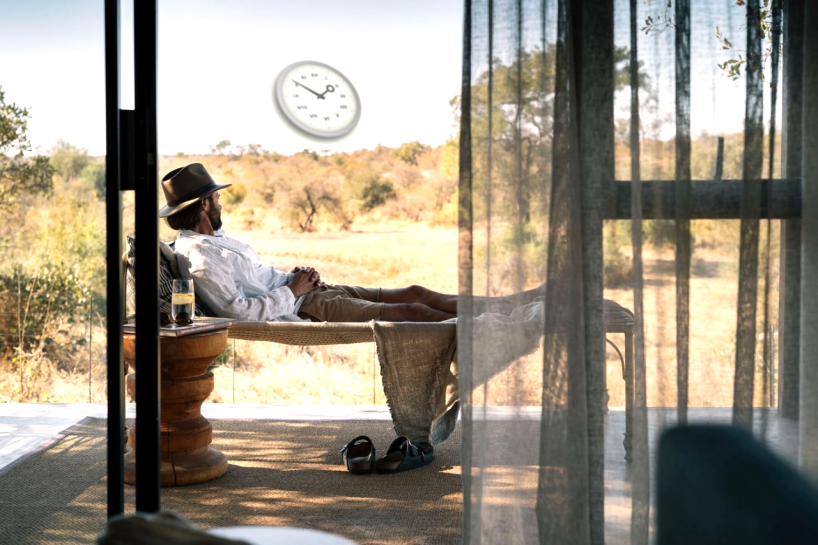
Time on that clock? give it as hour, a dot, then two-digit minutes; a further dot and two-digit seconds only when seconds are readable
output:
1.51
